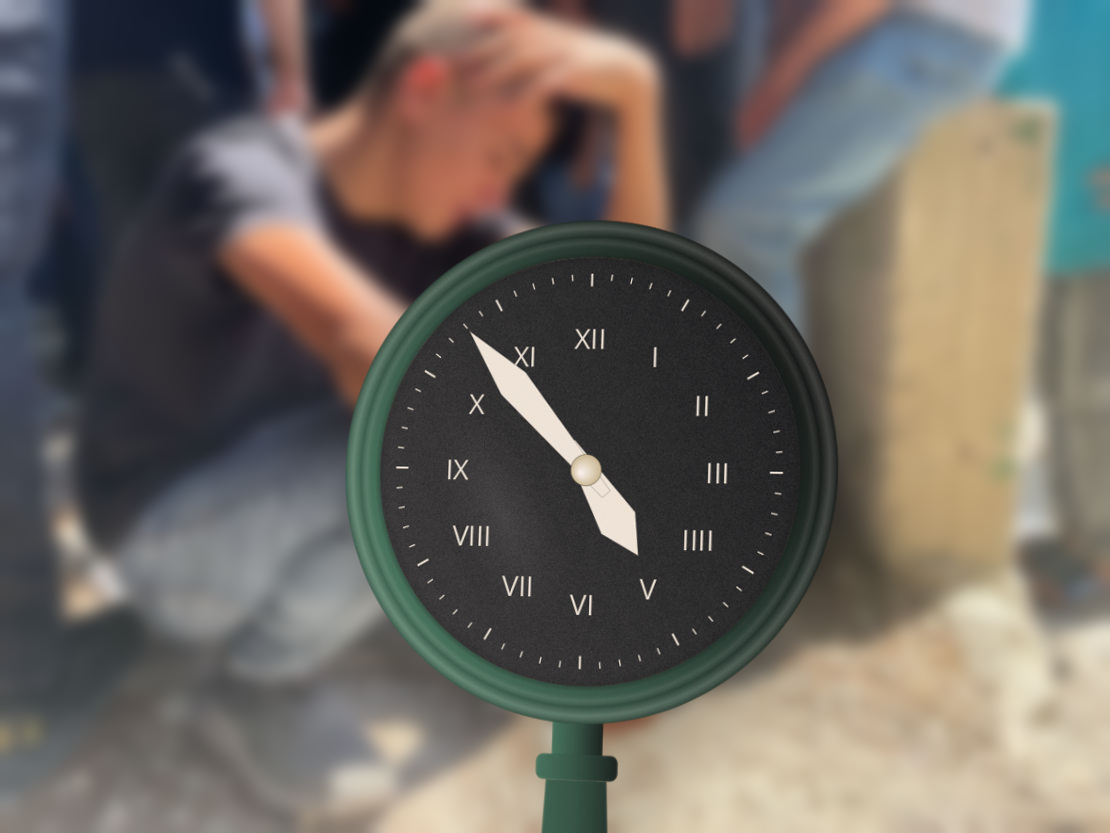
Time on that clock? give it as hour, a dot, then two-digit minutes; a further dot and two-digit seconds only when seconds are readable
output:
4.53
